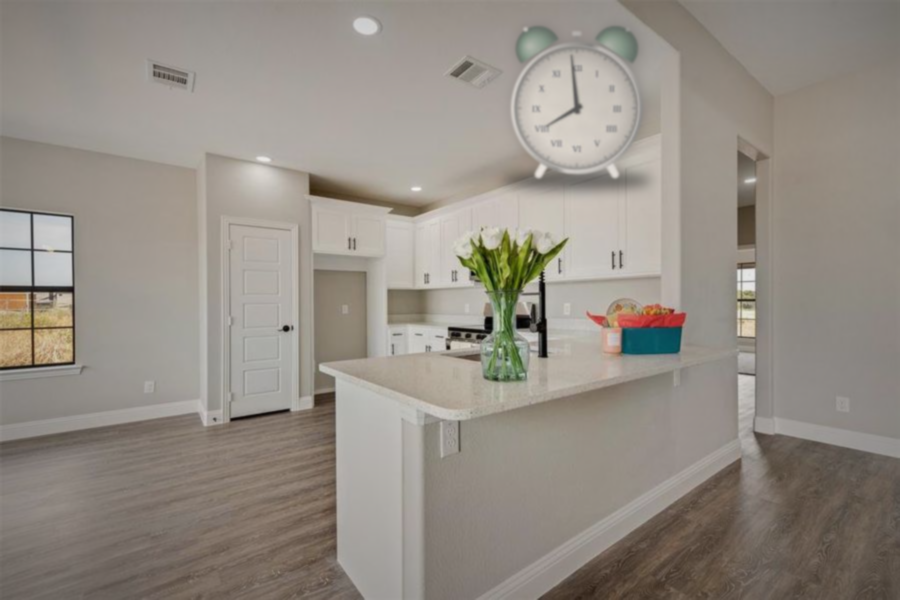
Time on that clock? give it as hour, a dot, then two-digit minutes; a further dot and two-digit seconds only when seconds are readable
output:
7.59
